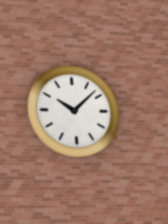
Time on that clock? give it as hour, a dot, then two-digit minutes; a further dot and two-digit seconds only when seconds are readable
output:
10.08
